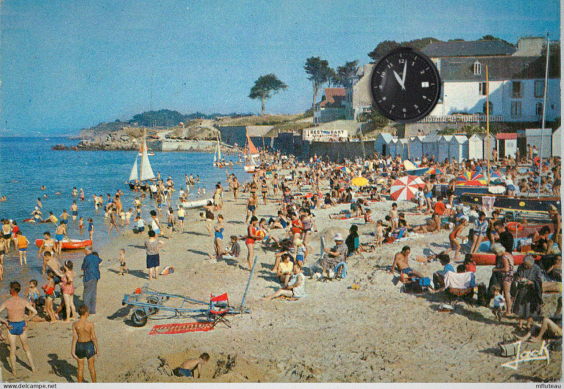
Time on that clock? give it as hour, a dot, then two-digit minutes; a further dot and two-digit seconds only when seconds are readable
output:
11.02
